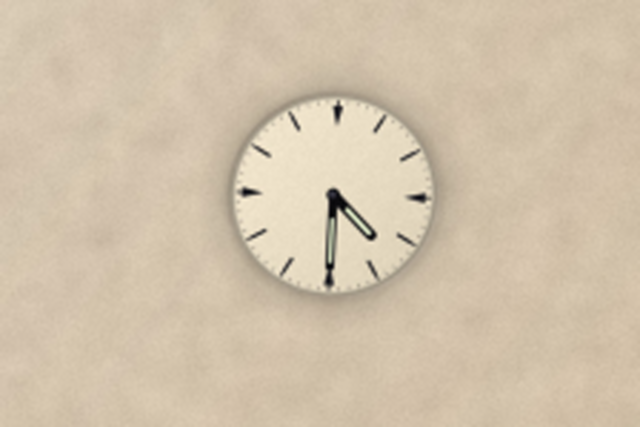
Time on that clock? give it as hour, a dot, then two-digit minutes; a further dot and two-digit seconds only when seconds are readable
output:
4.30
